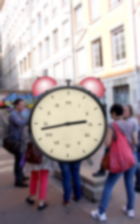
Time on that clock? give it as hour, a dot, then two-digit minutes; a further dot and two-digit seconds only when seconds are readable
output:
2.43
